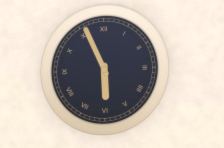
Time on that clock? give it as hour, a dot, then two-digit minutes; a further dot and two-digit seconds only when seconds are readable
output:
5.56
